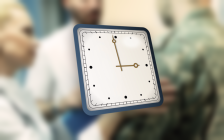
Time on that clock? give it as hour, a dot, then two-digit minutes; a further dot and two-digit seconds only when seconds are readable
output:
2.59
